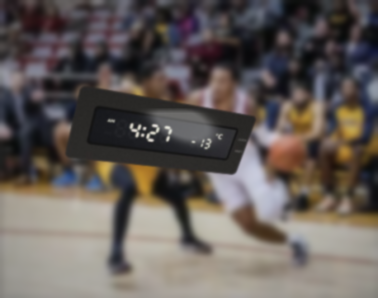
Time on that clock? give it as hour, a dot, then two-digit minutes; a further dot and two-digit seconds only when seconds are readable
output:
4.27
